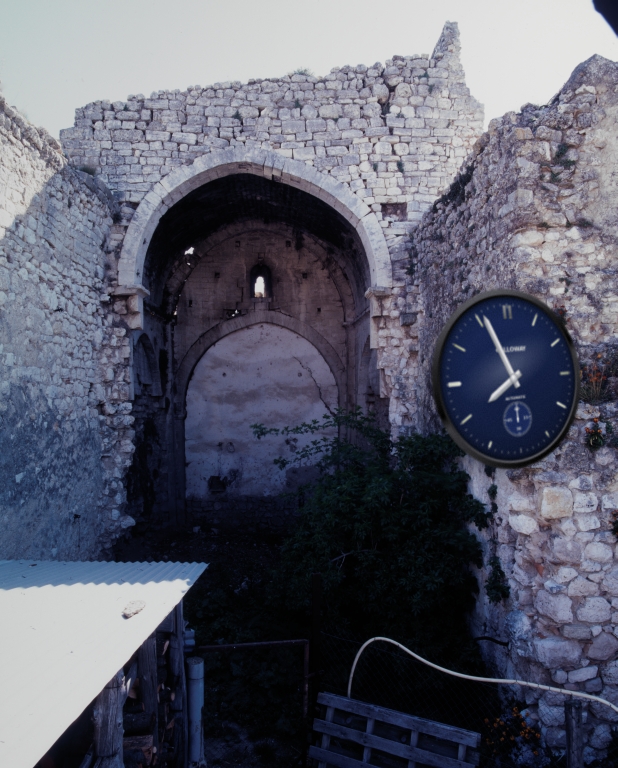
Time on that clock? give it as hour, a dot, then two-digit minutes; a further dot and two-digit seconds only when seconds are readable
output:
7.56
